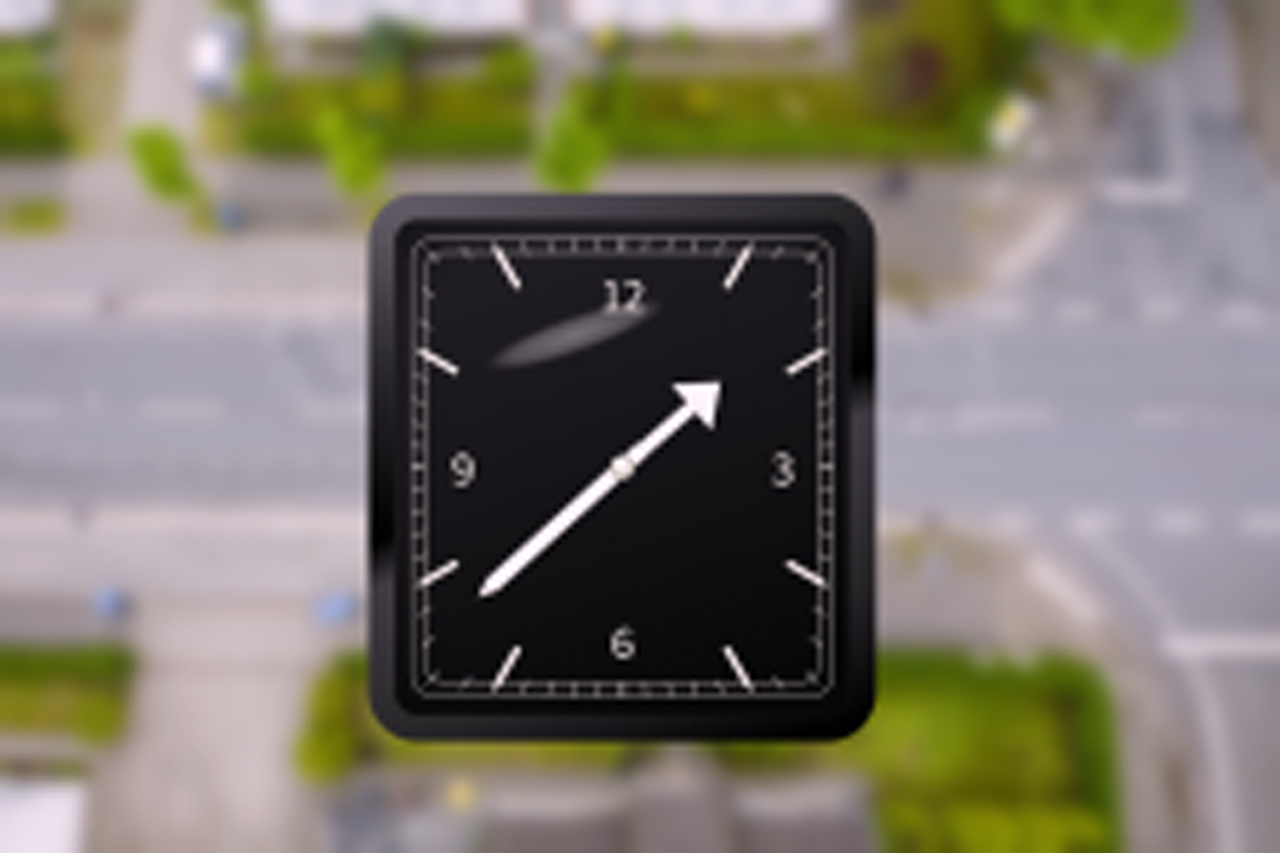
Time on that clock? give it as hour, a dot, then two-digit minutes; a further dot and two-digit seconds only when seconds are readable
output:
1.38
